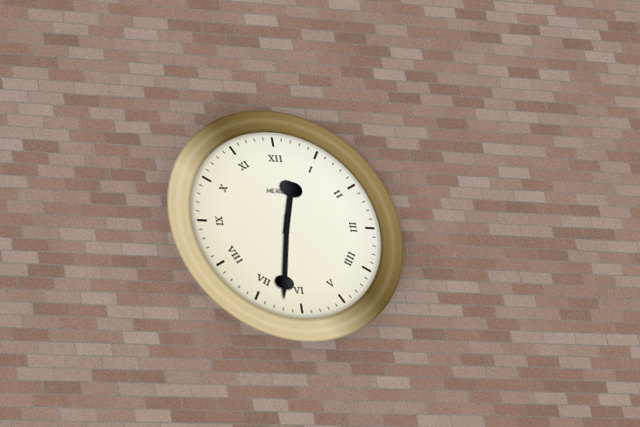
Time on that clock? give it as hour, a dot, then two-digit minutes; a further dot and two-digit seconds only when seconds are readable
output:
12.32
